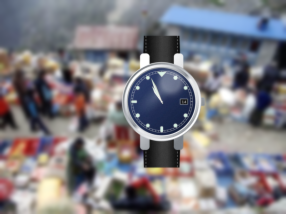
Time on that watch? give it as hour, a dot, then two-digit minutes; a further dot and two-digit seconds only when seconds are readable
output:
10.56
